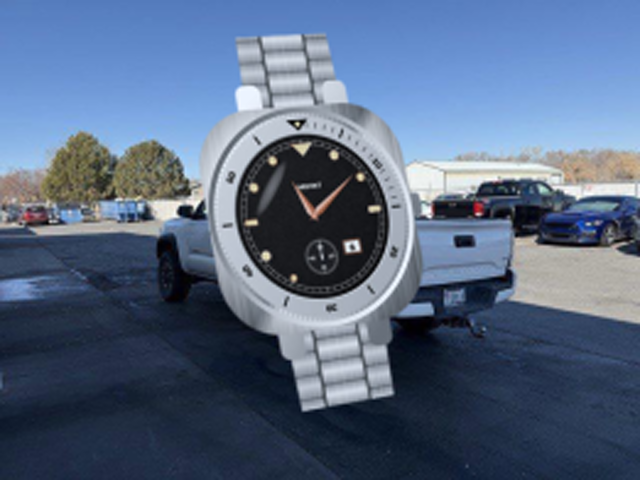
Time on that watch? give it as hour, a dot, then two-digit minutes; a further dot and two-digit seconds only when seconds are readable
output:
11.09
